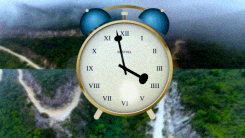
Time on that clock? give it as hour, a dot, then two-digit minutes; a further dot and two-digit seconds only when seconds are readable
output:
3.58
